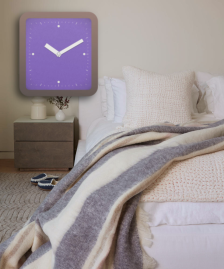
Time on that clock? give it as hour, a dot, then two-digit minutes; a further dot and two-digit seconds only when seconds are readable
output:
10.10
